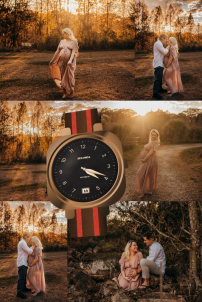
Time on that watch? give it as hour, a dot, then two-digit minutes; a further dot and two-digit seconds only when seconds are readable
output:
4.19
